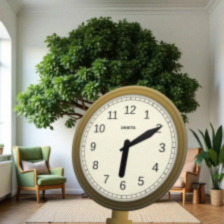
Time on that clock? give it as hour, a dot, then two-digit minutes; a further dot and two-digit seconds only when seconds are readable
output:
6.10
